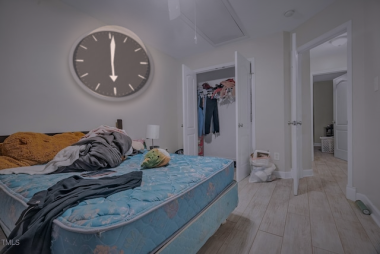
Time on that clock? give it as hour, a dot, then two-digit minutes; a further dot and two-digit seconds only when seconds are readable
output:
6.01
